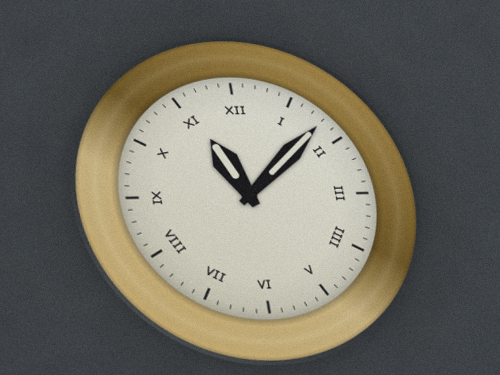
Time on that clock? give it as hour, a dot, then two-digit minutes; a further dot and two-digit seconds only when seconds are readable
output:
11.08
